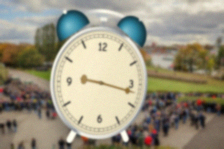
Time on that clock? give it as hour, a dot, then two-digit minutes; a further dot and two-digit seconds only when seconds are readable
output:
9.17
